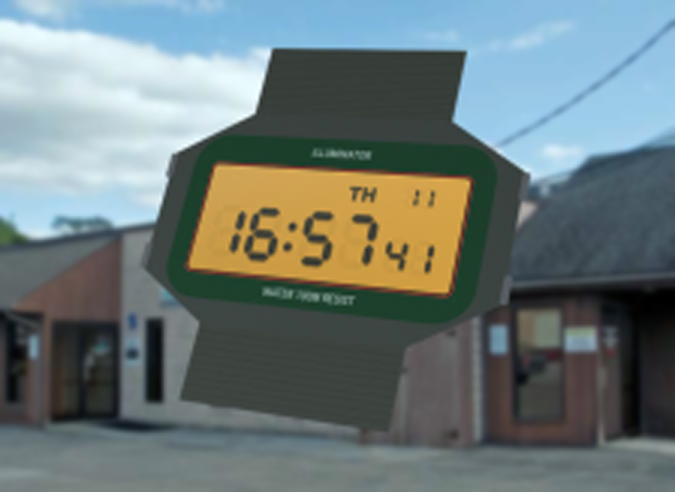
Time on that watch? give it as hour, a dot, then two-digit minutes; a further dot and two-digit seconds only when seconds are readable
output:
16.57.41
